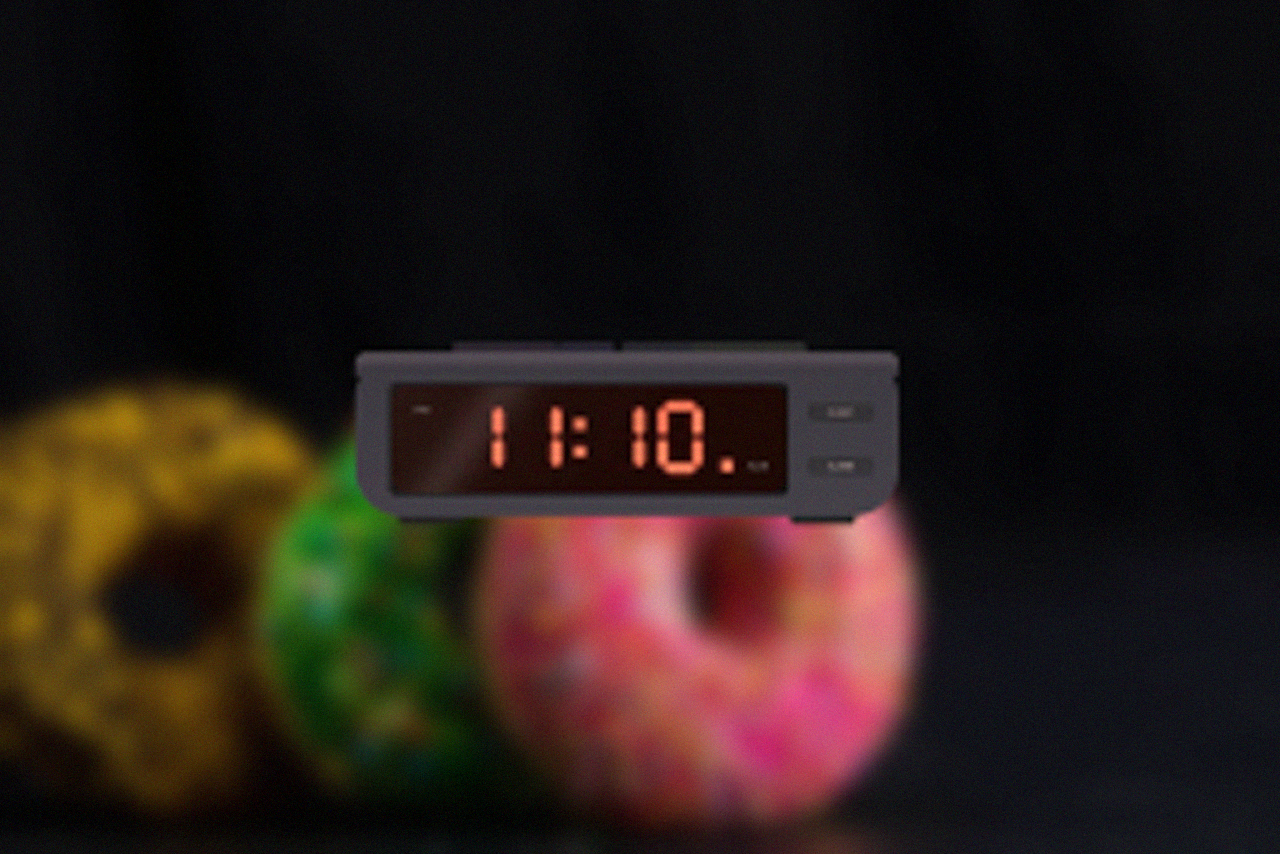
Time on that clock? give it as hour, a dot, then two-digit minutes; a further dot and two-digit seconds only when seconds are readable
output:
11.10
